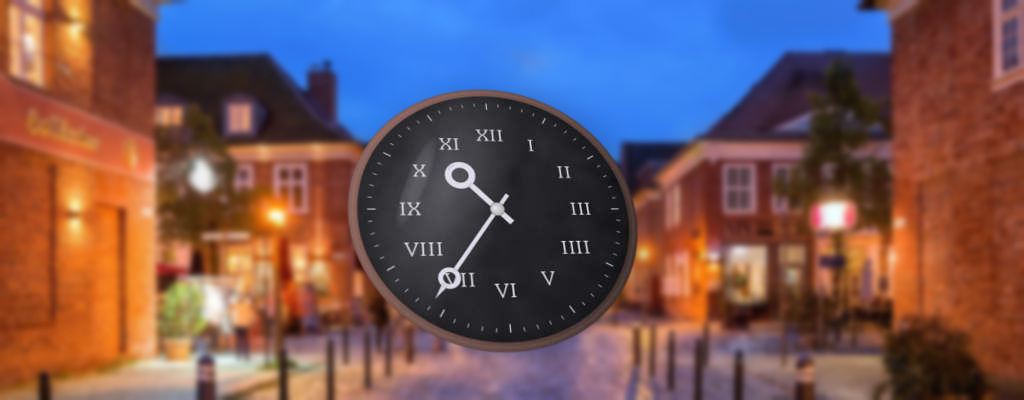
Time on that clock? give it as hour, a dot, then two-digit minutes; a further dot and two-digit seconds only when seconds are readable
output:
10.36
